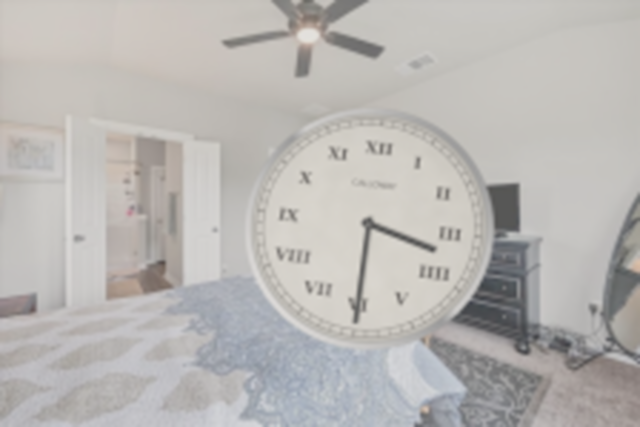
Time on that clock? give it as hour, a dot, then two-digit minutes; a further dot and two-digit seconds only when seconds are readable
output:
3.30
